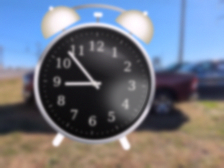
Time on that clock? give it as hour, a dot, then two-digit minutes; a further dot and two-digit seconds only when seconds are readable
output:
8.53
